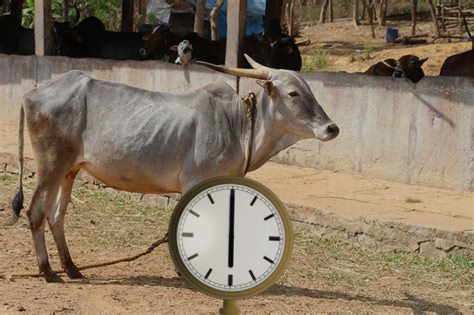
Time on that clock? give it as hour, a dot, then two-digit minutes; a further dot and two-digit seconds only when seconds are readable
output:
6.00
